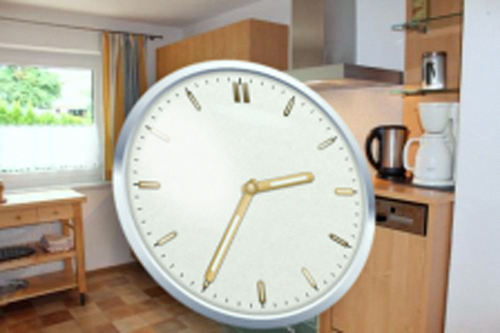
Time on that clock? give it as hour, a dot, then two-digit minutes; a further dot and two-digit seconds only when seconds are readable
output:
2.35
